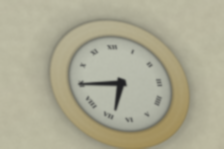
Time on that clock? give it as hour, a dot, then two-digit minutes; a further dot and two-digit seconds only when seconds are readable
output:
6.45
